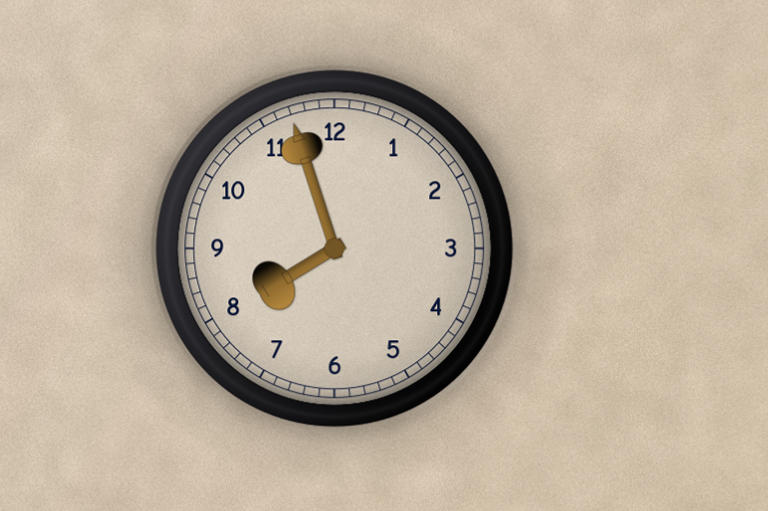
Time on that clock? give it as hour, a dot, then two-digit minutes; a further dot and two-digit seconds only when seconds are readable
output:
7.57
